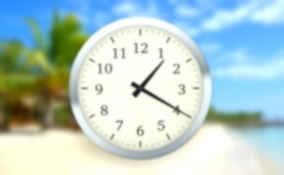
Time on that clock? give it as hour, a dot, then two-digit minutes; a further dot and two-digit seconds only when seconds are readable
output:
1.20
